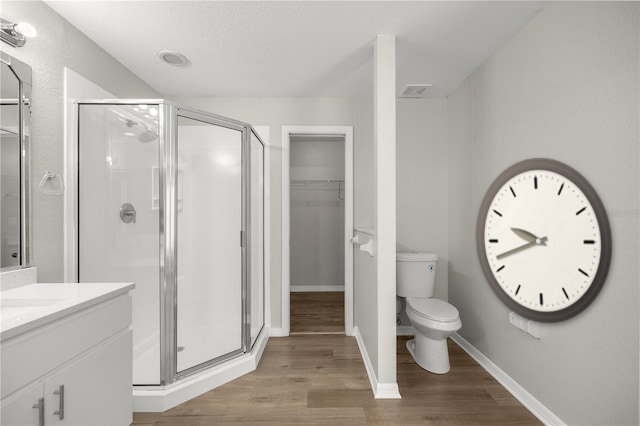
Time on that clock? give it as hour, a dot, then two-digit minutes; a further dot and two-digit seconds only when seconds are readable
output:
9.42
